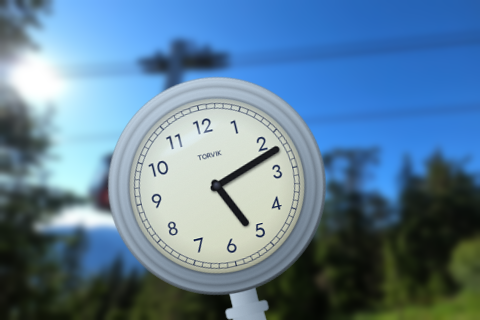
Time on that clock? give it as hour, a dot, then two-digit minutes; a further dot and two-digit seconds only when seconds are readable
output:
5.12
